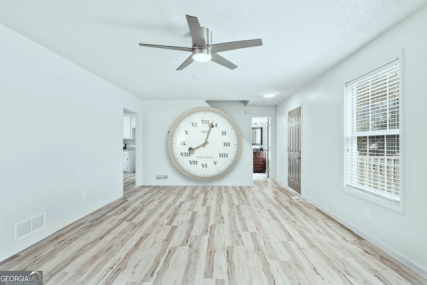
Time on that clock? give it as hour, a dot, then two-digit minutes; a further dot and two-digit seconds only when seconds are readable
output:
8.03
